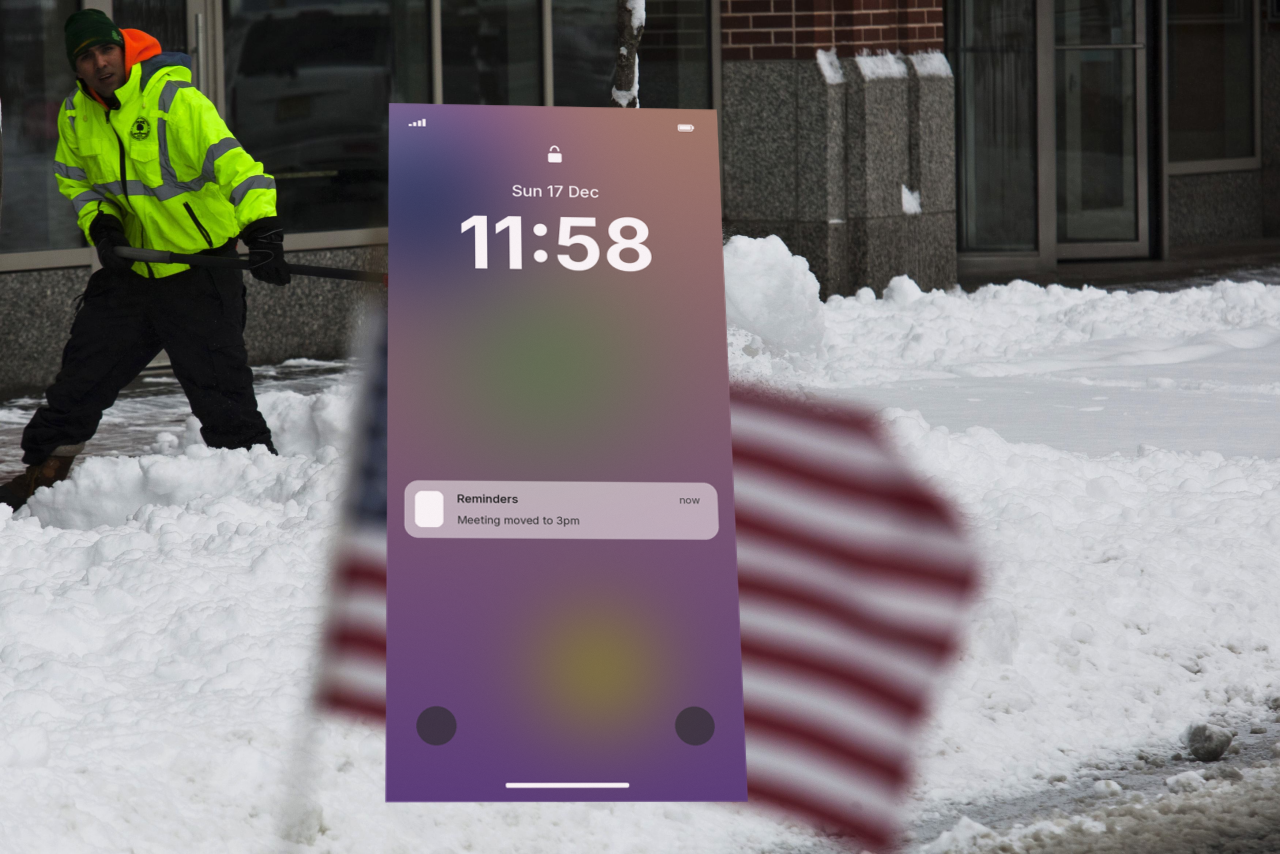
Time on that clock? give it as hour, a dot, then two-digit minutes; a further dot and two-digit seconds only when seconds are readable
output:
11.58
